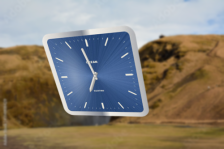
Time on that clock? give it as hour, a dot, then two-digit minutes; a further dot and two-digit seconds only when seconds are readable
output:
6.58
